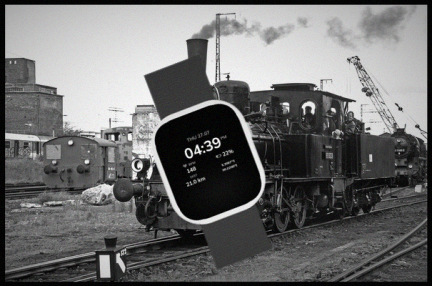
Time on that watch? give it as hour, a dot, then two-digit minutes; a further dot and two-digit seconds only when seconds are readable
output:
4.39
